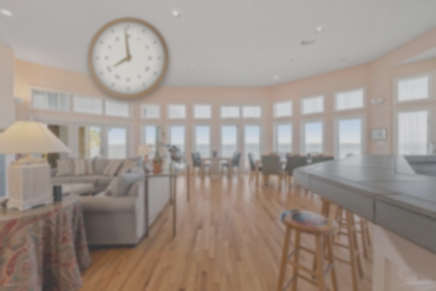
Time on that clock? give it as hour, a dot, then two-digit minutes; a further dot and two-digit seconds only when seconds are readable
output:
7.59
